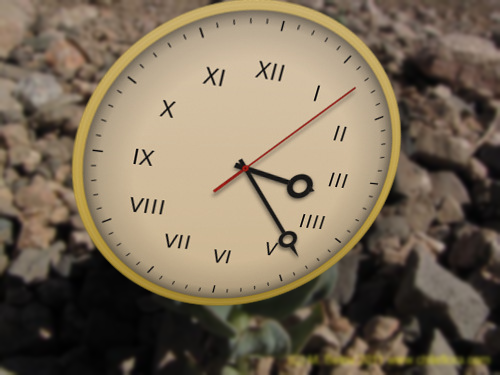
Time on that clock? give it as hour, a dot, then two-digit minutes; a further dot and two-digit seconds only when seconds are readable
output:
3.23.07
